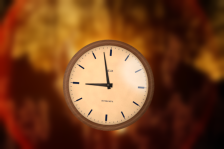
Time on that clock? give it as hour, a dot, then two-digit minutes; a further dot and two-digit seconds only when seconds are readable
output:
8.58
